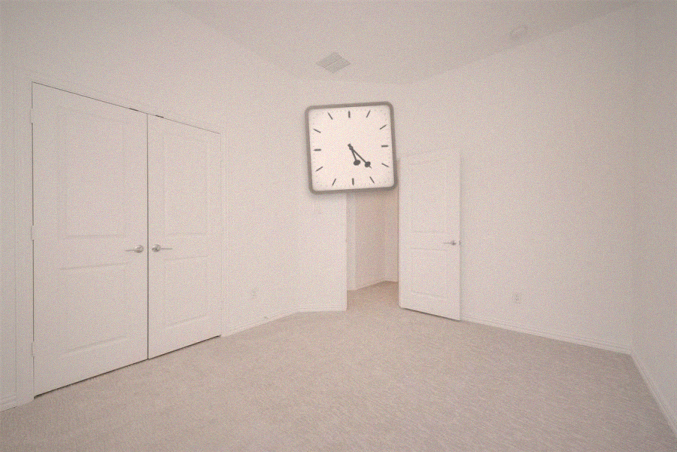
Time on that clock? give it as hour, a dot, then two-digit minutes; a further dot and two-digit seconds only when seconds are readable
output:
5.23
